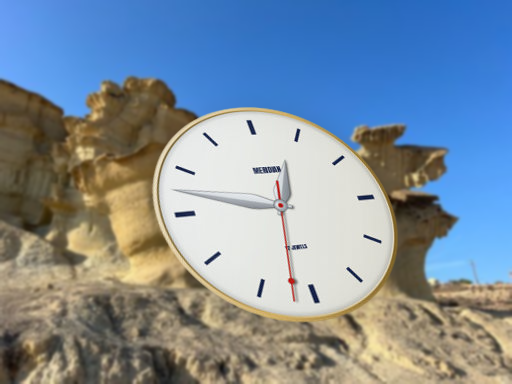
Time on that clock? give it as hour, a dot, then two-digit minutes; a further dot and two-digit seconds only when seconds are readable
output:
12.47.32
